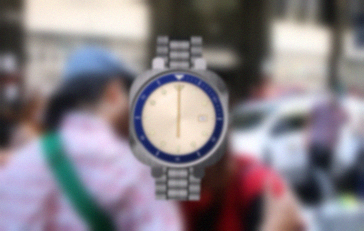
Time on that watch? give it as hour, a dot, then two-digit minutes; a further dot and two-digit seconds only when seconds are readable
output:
6.00
